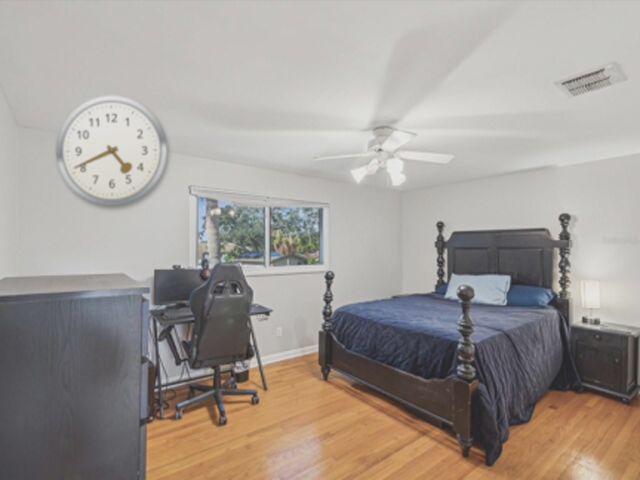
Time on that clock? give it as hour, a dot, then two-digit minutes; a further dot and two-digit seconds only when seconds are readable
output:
4.41
